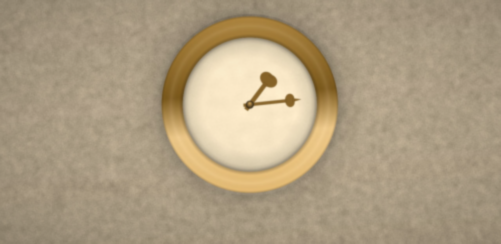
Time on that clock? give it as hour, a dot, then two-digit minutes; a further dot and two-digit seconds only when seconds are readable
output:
1.14
